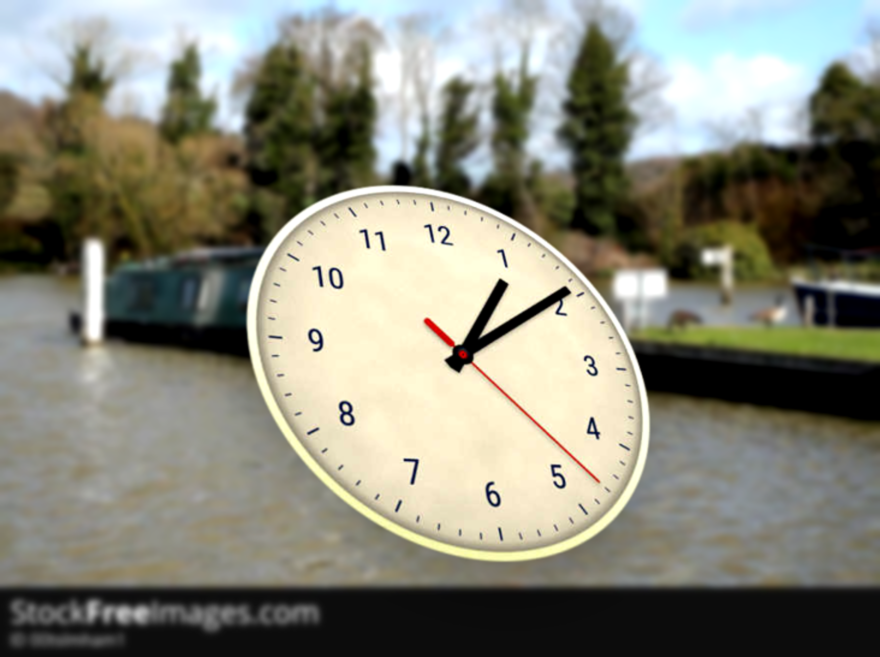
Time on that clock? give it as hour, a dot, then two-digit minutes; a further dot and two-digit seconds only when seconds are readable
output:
1.09.23
